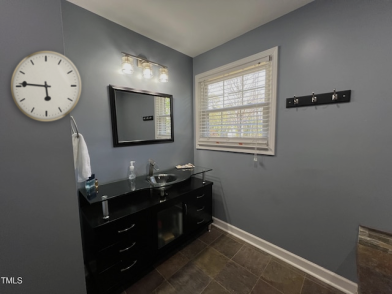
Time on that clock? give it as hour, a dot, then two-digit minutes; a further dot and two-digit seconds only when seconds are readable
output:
5.46
